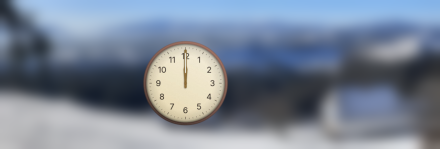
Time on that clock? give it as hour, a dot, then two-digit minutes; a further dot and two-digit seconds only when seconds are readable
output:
12.00
